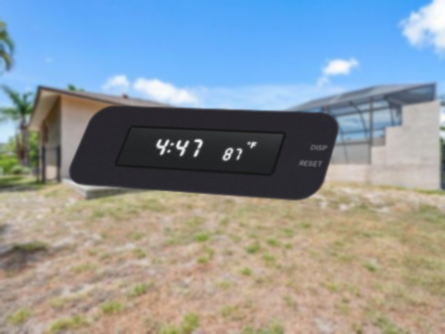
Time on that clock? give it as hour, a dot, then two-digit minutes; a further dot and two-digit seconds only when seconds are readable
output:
4.47
